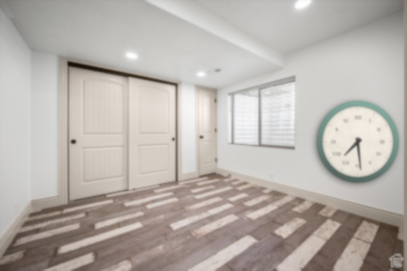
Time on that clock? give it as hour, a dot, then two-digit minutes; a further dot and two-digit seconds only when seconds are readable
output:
7.29
